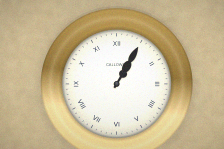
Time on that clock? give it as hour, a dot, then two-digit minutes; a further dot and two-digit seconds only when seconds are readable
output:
1.05
